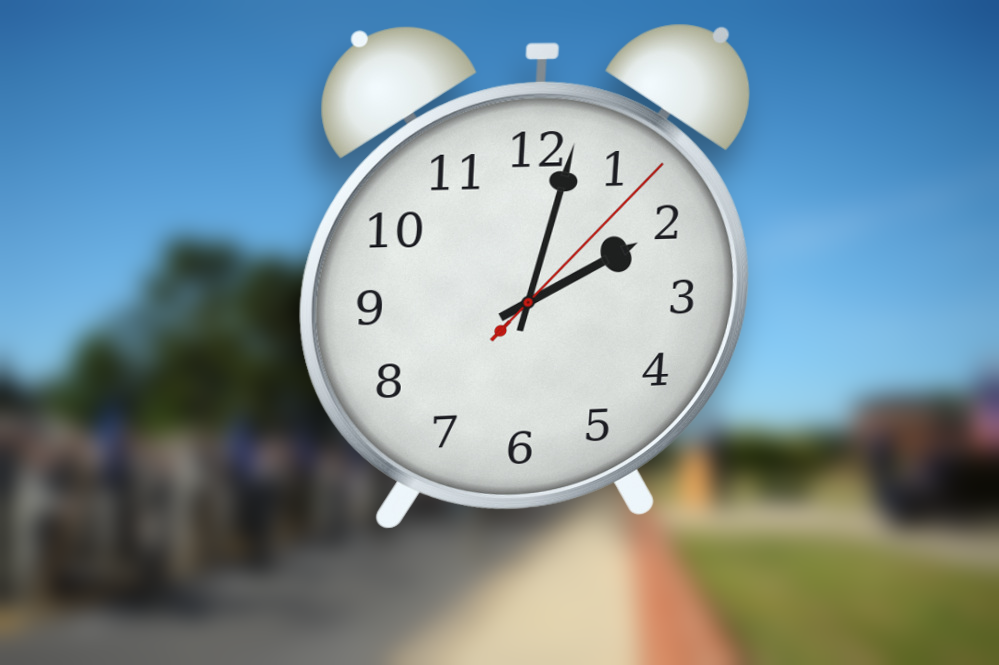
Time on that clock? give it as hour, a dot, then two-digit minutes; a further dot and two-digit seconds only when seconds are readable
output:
2.02.07
